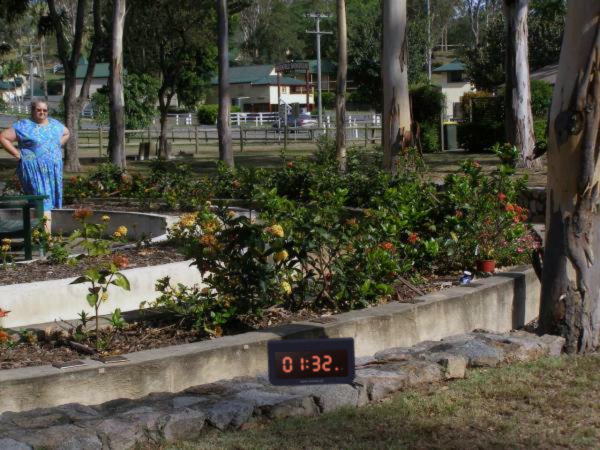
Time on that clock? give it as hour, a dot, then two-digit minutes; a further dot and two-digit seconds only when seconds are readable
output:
1.32
